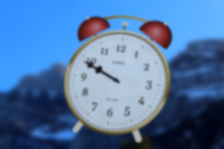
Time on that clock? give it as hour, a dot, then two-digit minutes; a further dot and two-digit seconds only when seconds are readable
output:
9.49
